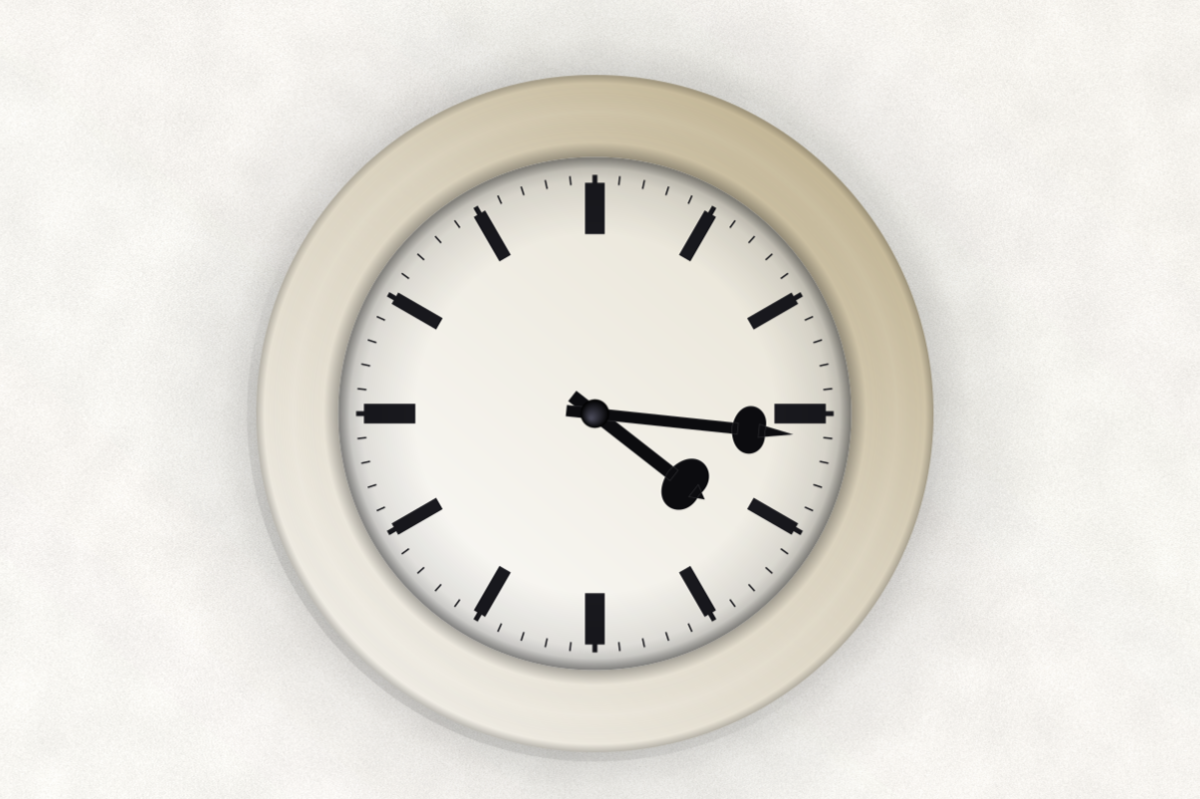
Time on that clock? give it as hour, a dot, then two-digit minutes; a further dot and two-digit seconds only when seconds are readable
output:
4.16
